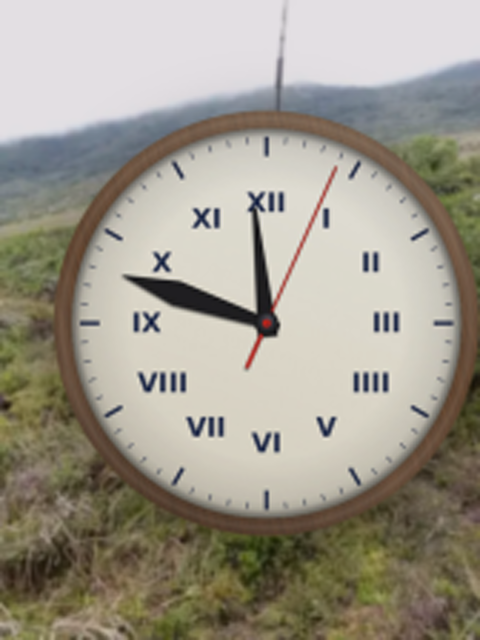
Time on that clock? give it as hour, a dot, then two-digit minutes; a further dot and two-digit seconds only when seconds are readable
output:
11.48.04
